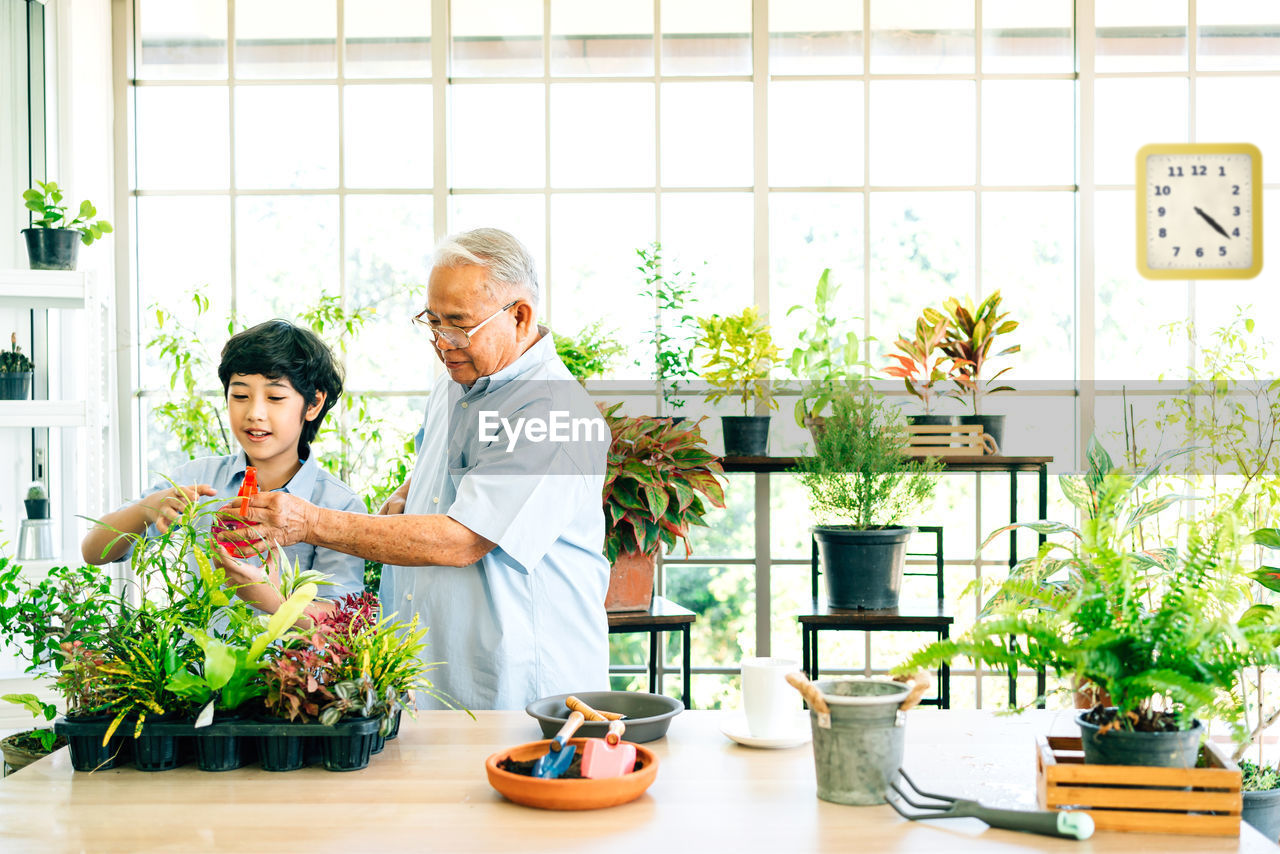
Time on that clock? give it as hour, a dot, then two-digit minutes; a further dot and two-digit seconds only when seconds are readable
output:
4.22
